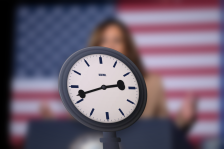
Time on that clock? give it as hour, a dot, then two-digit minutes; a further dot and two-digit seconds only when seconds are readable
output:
2.42
